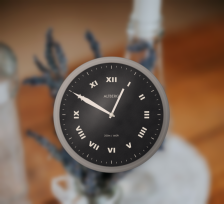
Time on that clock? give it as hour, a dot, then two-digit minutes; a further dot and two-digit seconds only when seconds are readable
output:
12.50
